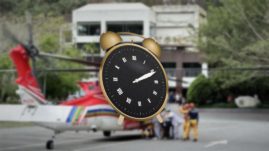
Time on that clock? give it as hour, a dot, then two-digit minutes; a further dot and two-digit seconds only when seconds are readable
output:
2.11
